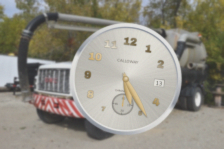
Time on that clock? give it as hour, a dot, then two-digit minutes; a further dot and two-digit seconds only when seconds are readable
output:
5.24
